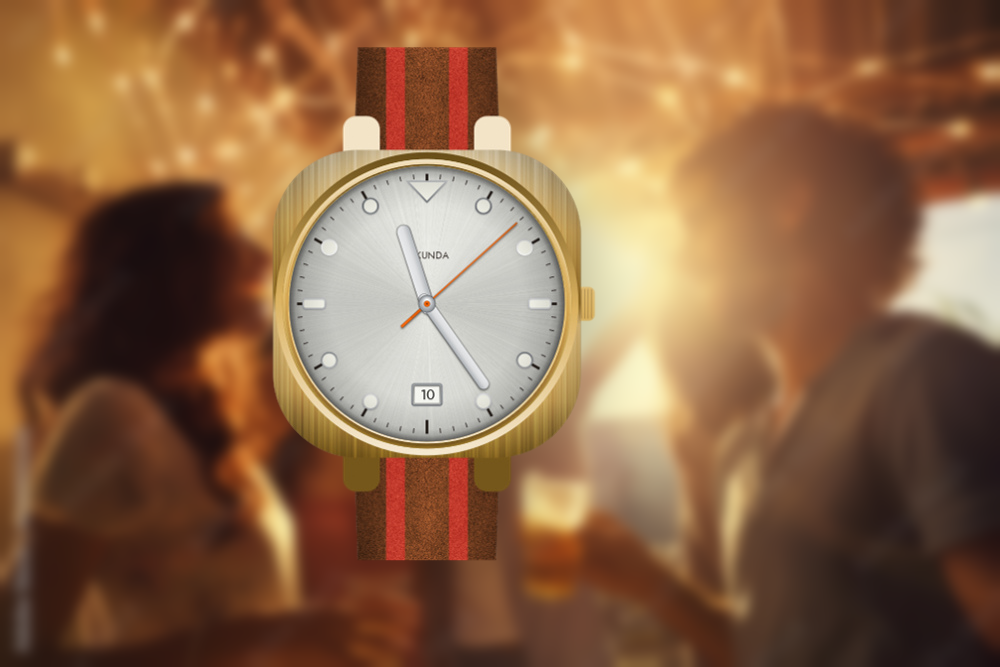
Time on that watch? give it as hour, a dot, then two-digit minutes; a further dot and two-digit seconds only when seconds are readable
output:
11.24.08
